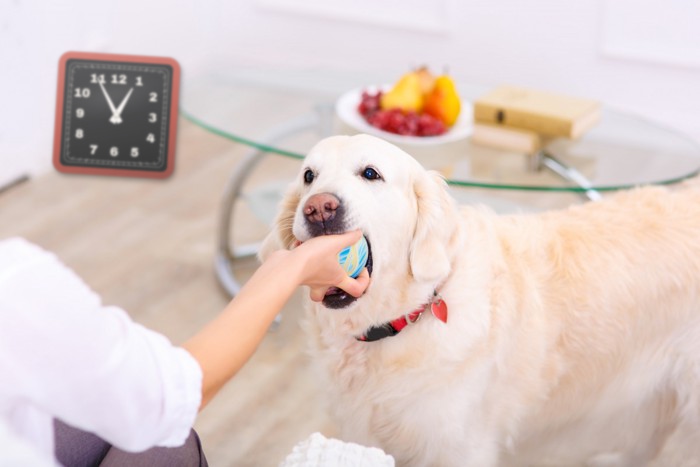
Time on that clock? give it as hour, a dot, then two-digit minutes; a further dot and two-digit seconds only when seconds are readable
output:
12.55
